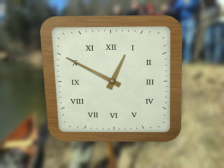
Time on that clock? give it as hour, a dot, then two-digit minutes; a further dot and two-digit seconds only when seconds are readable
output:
12.50
